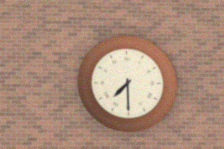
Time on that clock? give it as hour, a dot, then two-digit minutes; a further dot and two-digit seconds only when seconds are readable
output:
7.30
